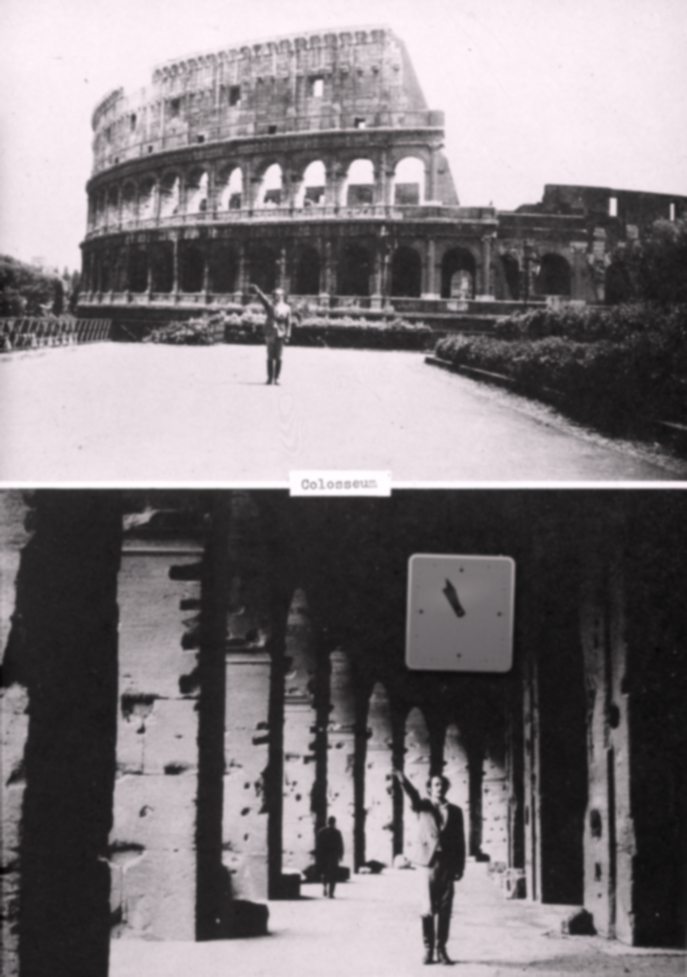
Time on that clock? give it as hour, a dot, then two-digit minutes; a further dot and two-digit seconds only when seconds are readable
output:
10.56
